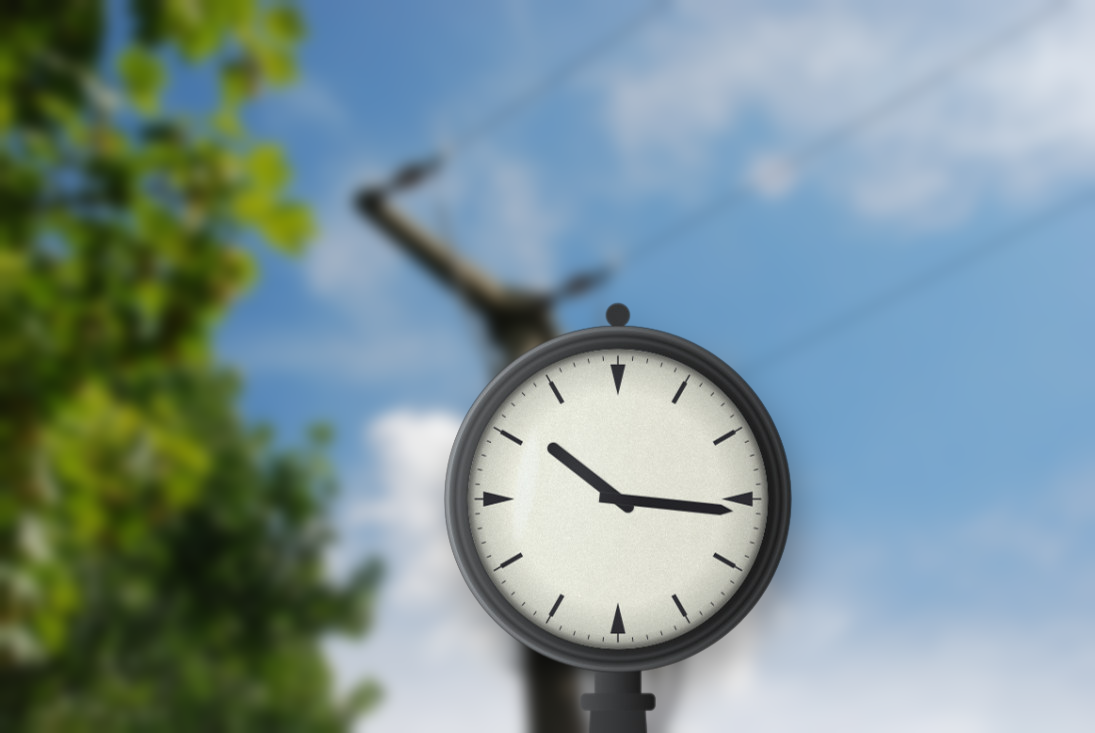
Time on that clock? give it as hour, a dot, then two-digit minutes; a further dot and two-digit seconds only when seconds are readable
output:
10.16
